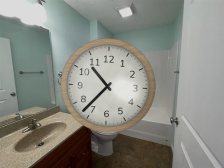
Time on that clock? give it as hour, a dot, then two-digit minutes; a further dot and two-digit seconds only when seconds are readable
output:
10.37
